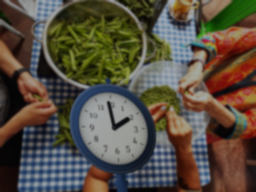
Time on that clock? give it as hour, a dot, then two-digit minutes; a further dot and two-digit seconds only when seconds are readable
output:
1.59
